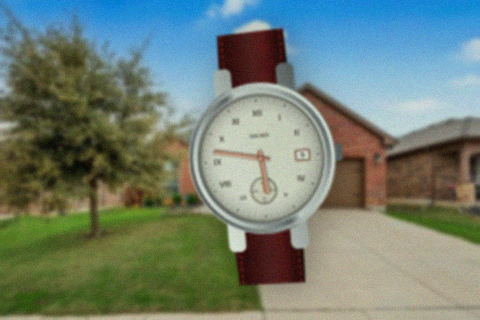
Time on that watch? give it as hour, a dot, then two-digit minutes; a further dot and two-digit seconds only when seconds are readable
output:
5.47
